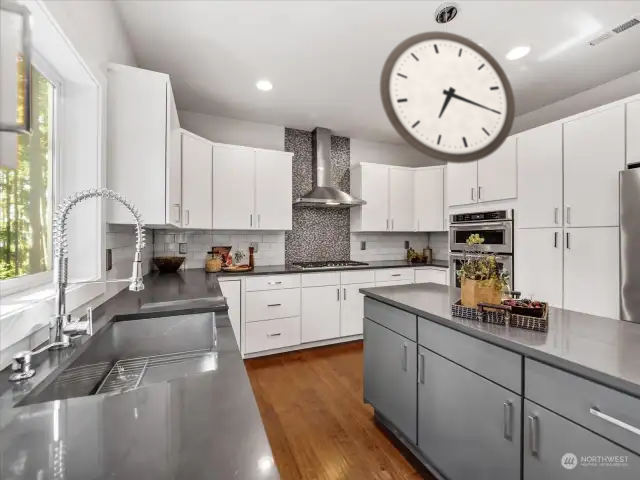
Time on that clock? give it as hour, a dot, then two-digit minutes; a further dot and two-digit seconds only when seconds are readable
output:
7.20
